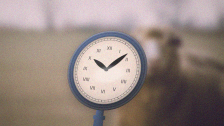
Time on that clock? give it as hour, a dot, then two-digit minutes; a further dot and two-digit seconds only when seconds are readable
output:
10.08
